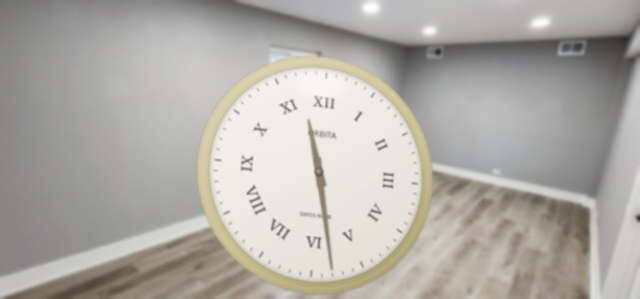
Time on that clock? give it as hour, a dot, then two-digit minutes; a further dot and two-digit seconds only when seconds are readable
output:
11.28
